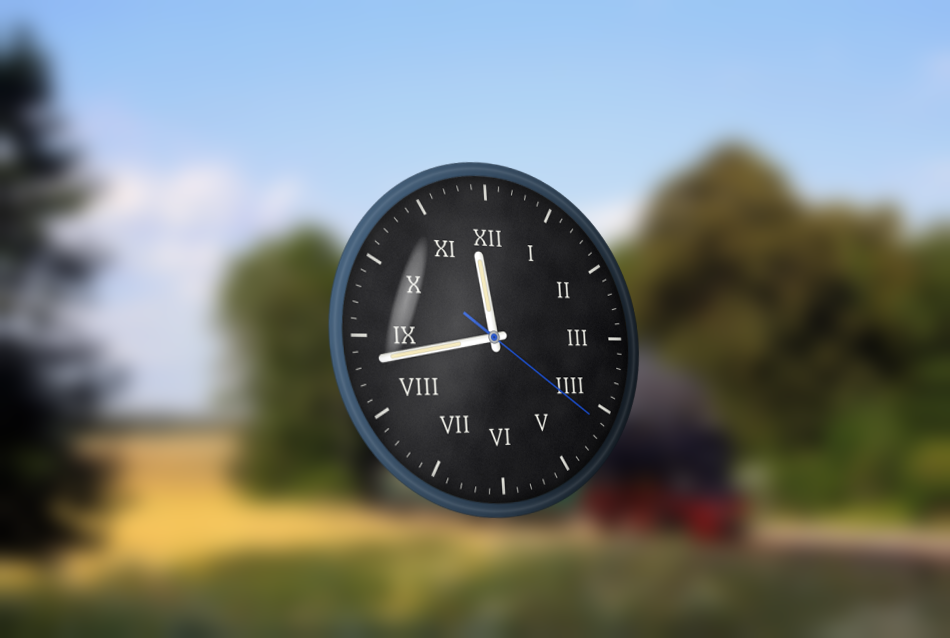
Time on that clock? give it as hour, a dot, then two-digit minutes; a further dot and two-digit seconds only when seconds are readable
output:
11.43.21
